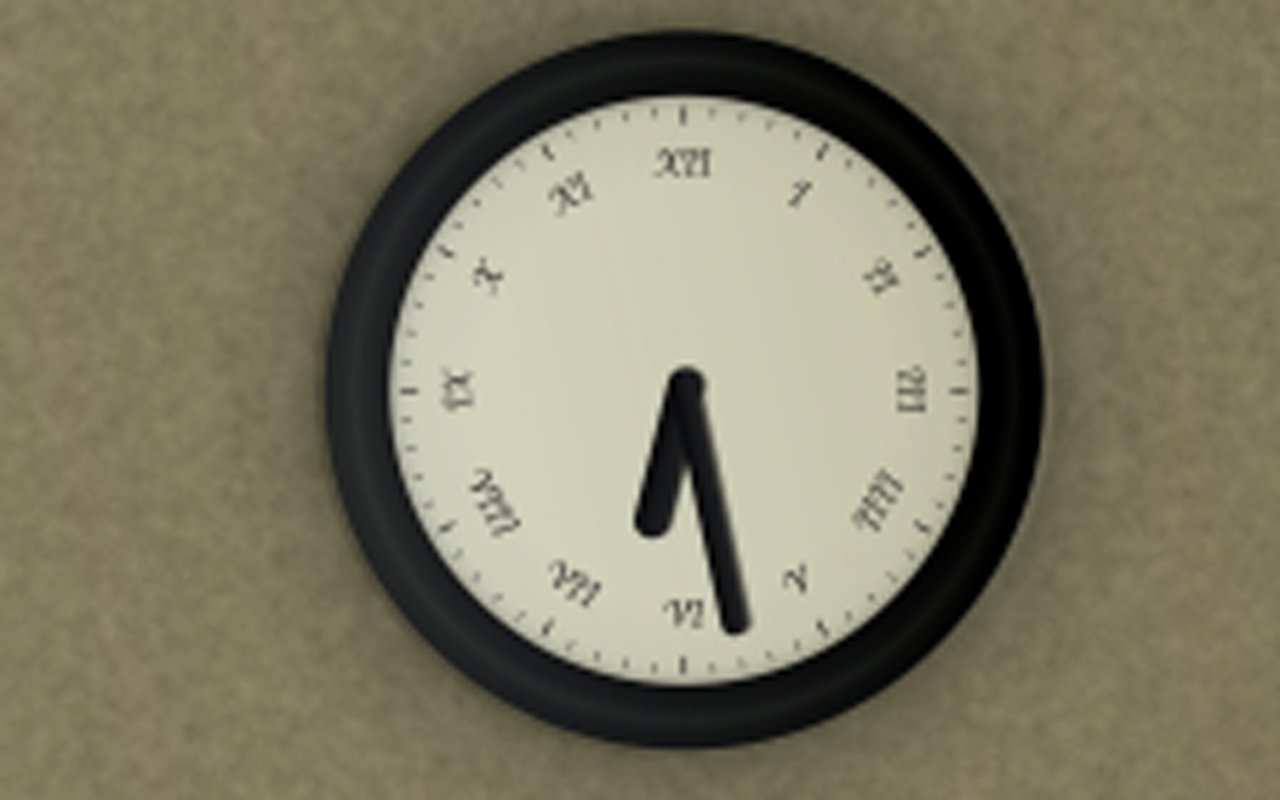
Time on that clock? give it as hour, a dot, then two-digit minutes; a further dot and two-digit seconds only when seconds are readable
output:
6.28
